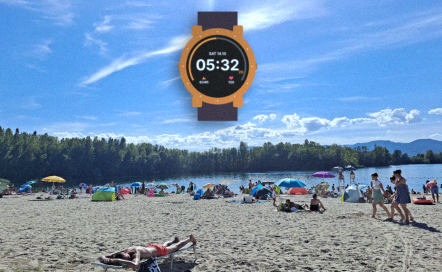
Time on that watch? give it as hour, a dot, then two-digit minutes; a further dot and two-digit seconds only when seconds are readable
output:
5.32
